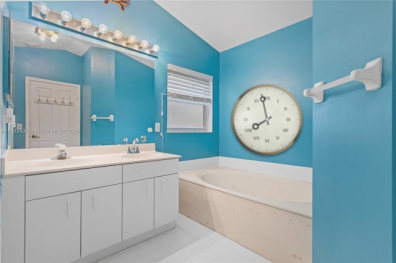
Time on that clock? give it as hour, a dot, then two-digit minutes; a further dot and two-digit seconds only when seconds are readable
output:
7.58
